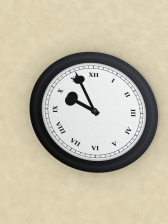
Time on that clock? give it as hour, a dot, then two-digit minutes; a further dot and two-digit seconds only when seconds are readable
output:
9.56
